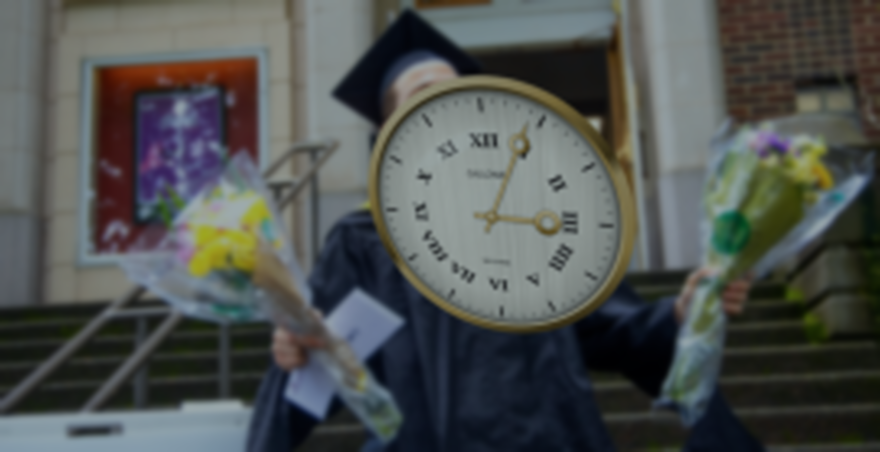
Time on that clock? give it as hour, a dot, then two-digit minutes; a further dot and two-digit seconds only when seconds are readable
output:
3.04
